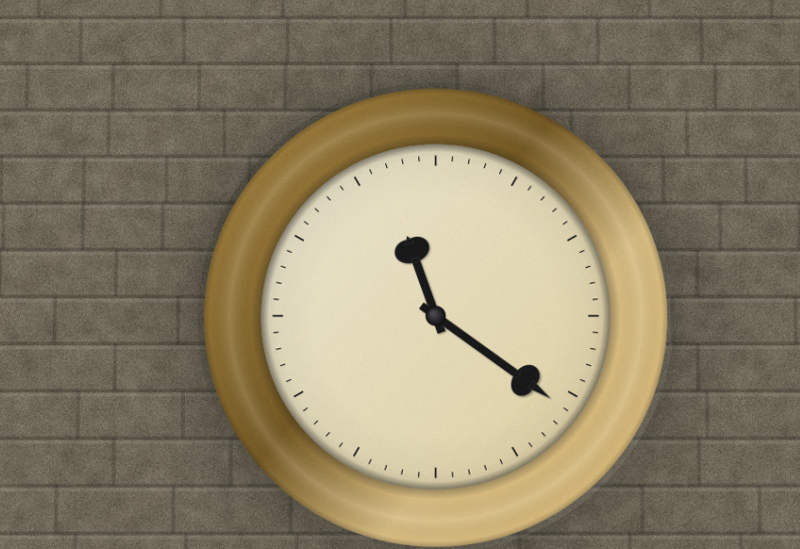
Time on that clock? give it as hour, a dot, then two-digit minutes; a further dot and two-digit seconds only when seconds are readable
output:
11.21
